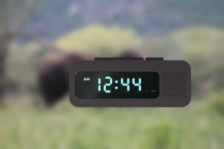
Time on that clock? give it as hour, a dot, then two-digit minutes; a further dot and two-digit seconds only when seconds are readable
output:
12.44
